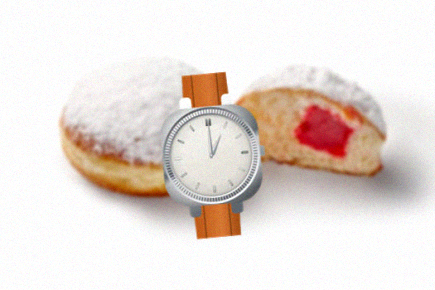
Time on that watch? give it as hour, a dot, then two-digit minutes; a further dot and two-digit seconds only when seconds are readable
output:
1.00
